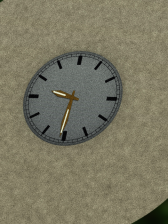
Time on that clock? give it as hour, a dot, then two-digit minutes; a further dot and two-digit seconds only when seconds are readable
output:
9.31
